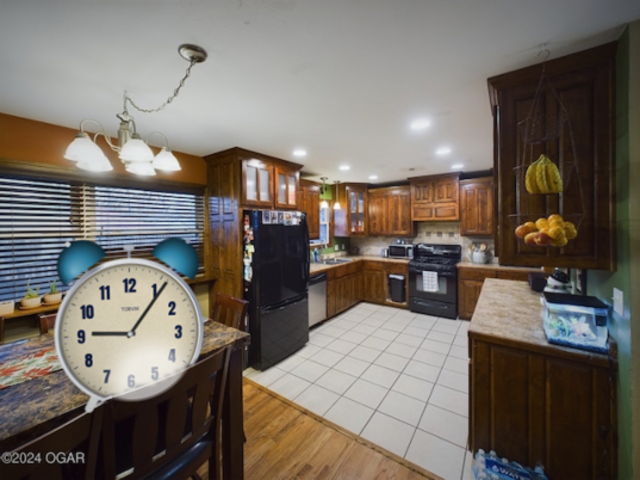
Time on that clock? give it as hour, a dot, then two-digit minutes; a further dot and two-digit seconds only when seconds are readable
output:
9.06
